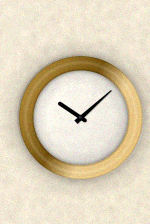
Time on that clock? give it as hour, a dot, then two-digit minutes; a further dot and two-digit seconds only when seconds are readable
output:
10.08
